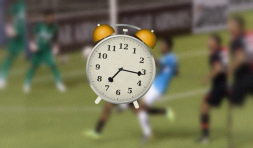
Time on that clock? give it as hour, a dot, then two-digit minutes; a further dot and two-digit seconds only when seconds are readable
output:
7.16
